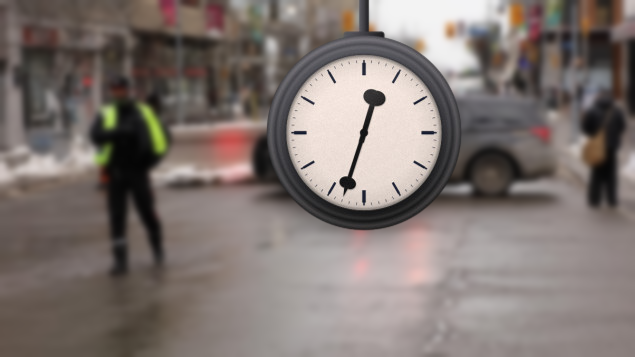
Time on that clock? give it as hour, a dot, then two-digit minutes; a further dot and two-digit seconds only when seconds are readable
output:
12.33
